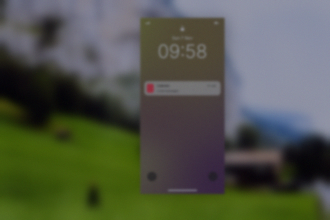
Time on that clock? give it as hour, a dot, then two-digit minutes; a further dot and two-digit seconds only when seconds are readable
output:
9.58
